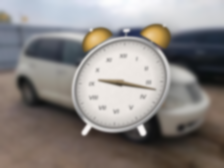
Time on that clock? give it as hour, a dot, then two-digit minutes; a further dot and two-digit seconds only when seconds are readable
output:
9.17
